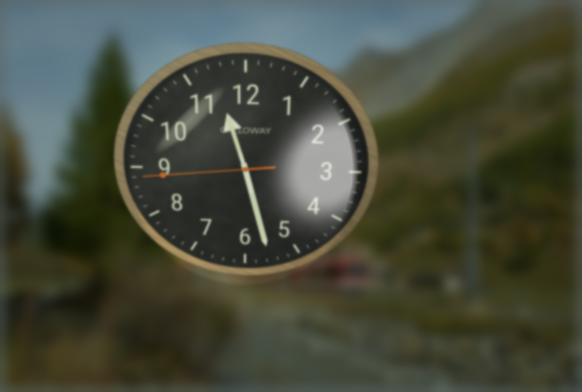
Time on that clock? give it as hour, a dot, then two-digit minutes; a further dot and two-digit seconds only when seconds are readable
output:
11.27.44
